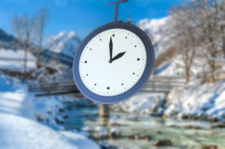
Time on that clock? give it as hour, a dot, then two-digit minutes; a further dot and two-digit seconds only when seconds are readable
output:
1.59
